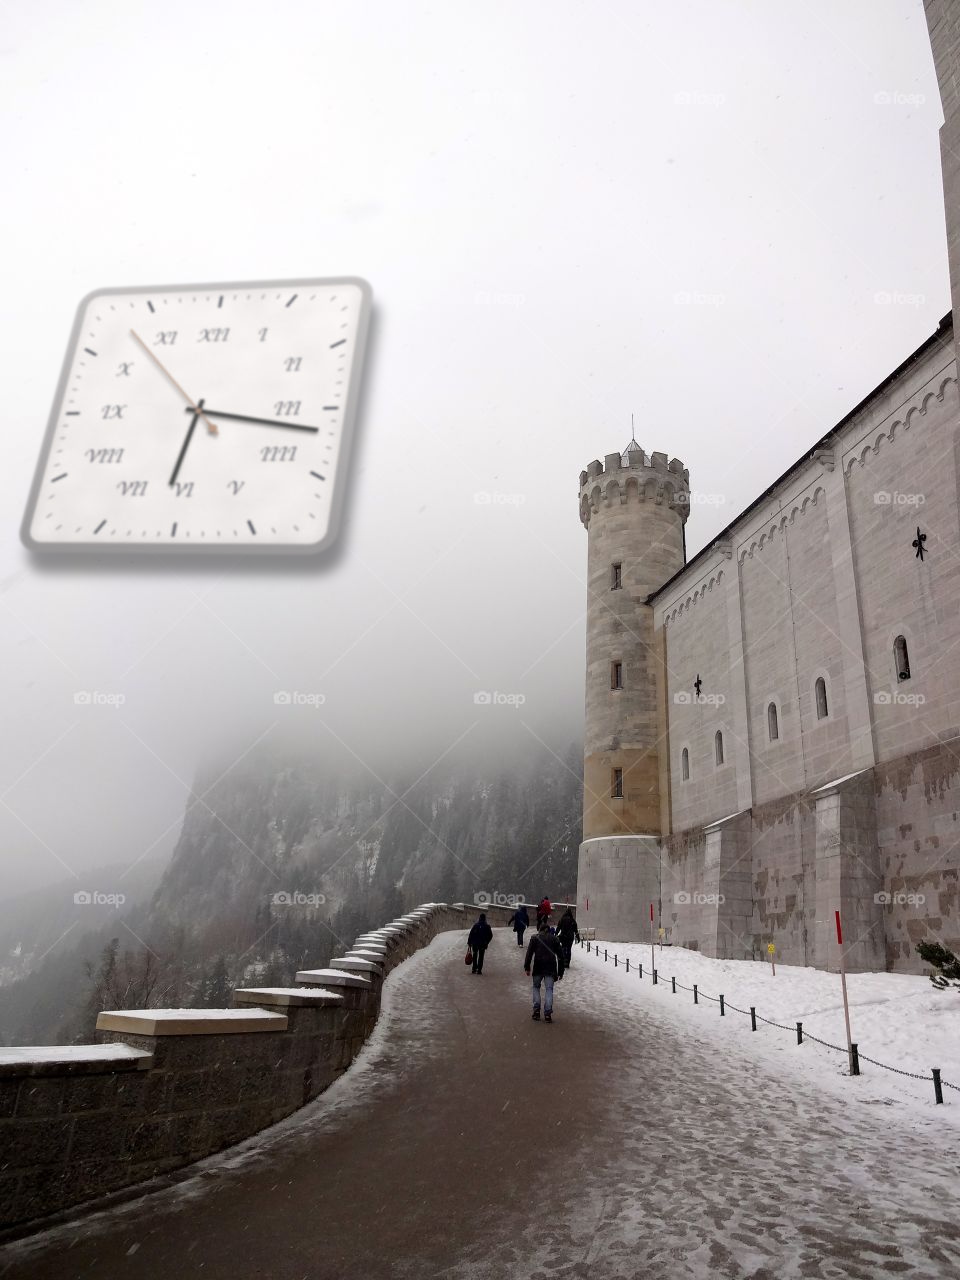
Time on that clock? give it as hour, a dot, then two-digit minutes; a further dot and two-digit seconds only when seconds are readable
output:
6.16.53
